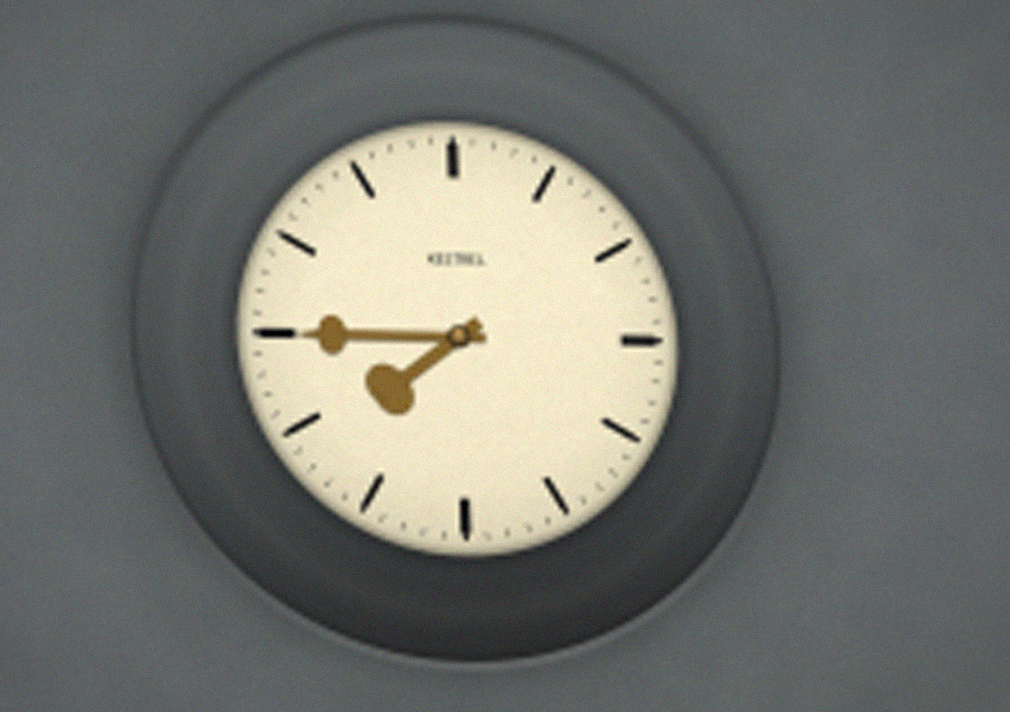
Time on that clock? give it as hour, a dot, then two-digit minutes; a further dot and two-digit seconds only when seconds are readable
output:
7.45
